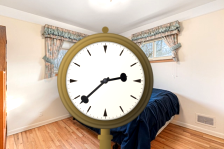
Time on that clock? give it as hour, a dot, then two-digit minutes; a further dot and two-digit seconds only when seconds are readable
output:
2.38
